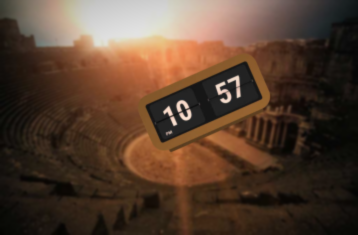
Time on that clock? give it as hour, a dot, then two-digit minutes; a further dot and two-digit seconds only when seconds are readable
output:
10.57
